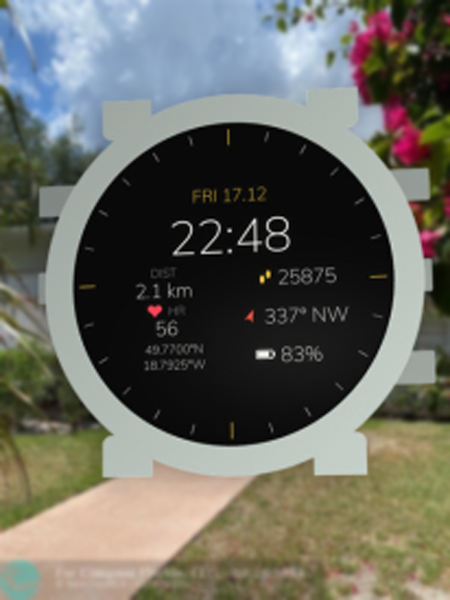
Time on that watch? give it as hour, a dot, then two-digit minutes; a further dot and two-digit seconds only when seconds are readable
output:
22.48
